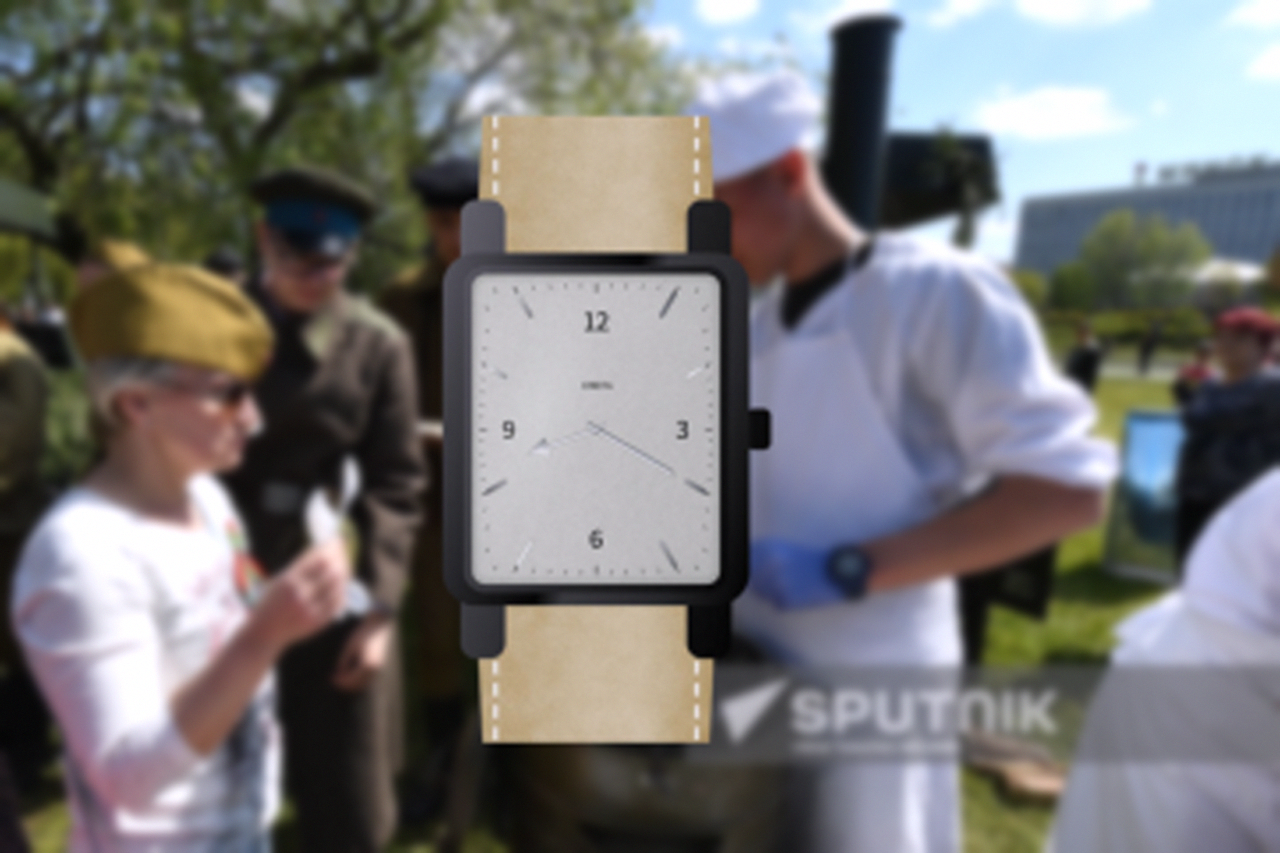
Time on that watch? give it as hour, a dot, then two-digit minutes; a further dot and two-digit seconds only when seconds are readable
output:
8.20
